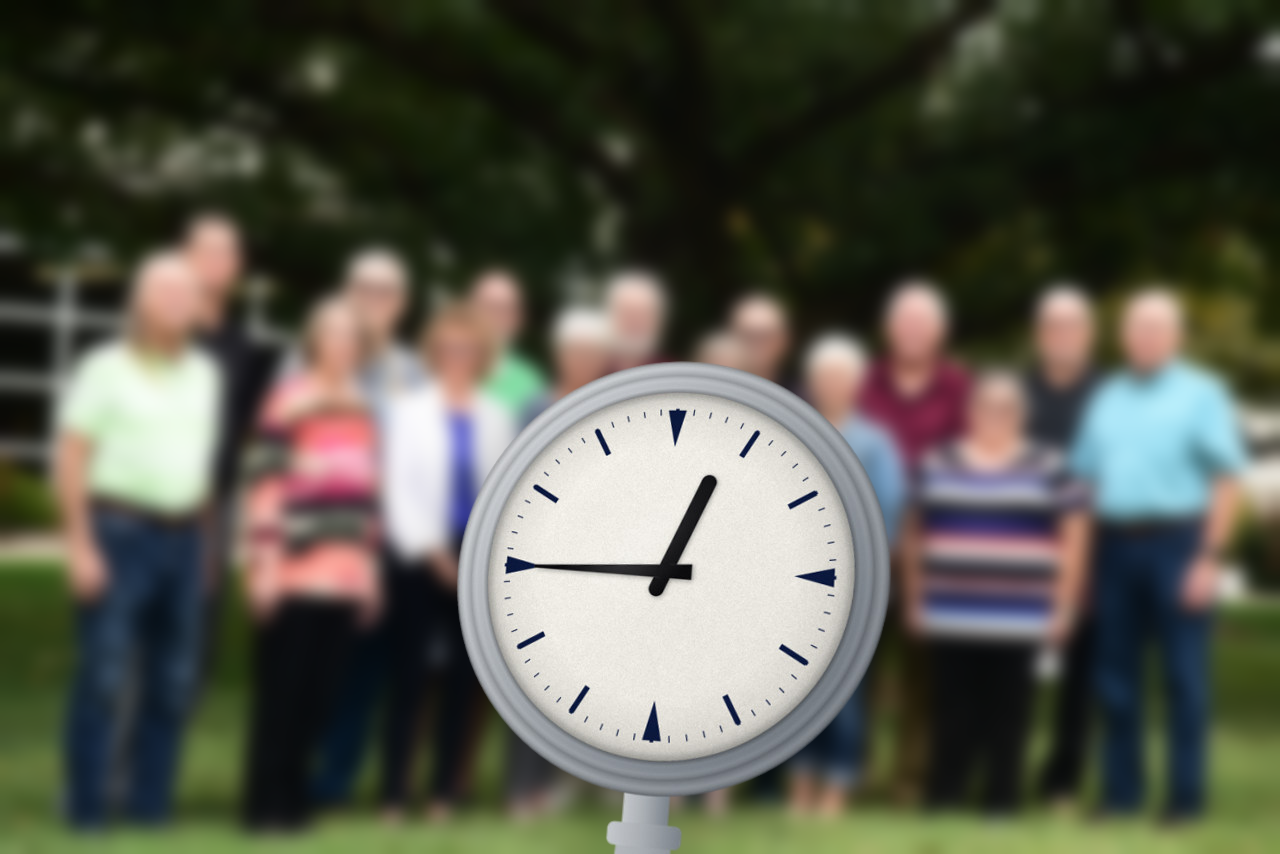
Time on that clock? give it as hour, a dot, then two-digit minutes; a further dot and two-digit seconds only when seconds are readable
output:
12.45
